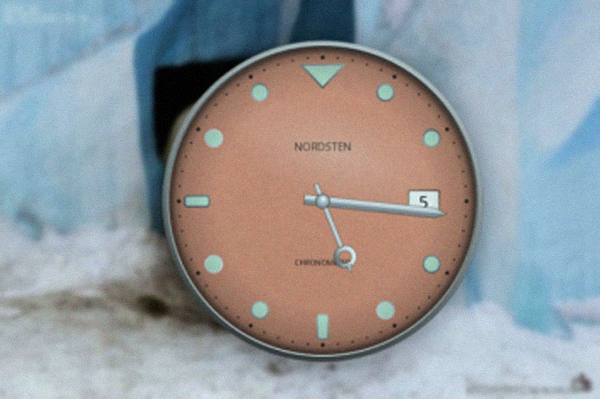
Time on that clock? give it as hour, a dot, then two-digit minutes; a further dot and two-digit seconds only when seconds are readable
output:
5.16
